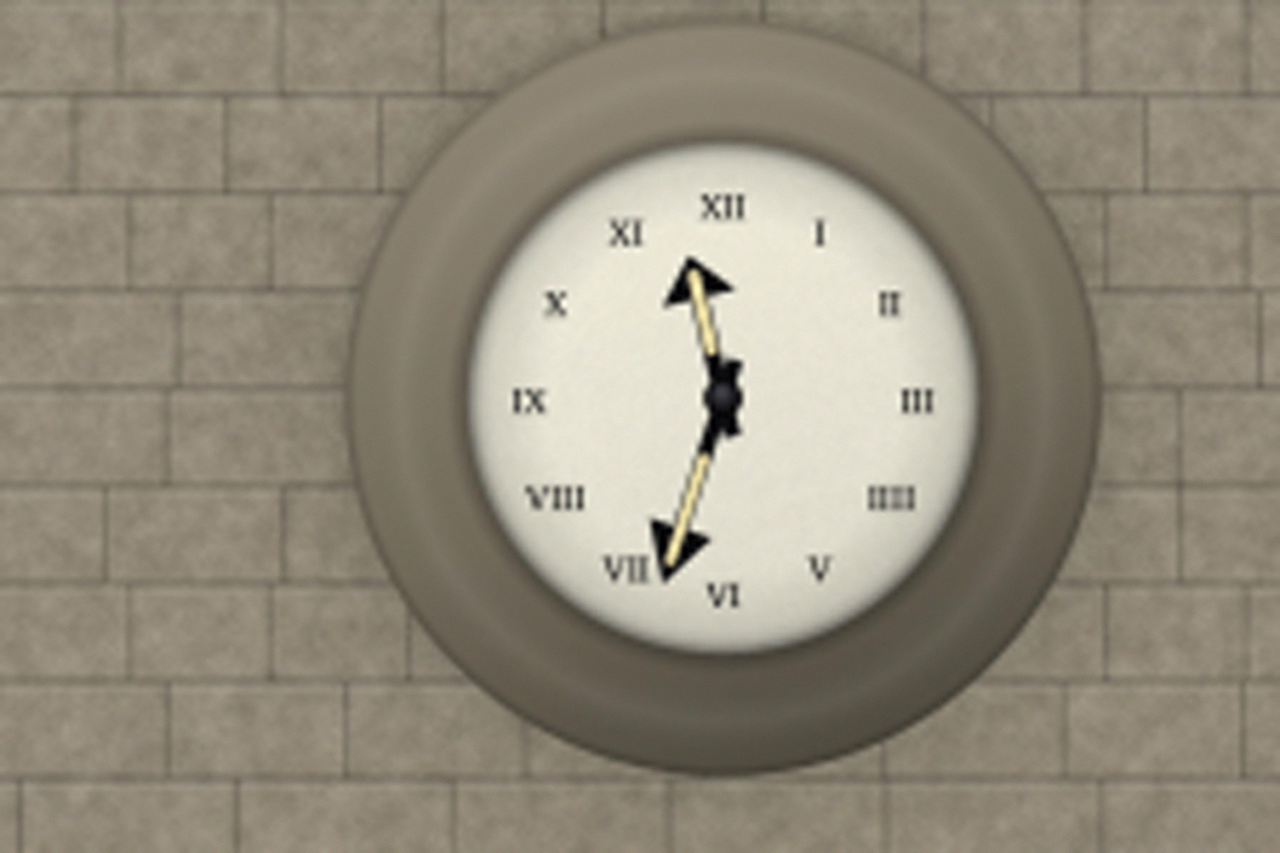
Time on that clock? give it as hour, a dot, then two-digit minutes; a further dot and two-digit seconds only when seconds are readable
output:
11.33
